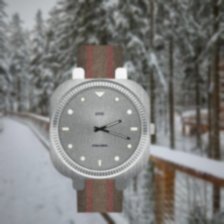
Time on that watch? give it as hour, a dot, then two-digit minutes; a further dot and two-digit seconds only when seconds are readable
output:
2.18
